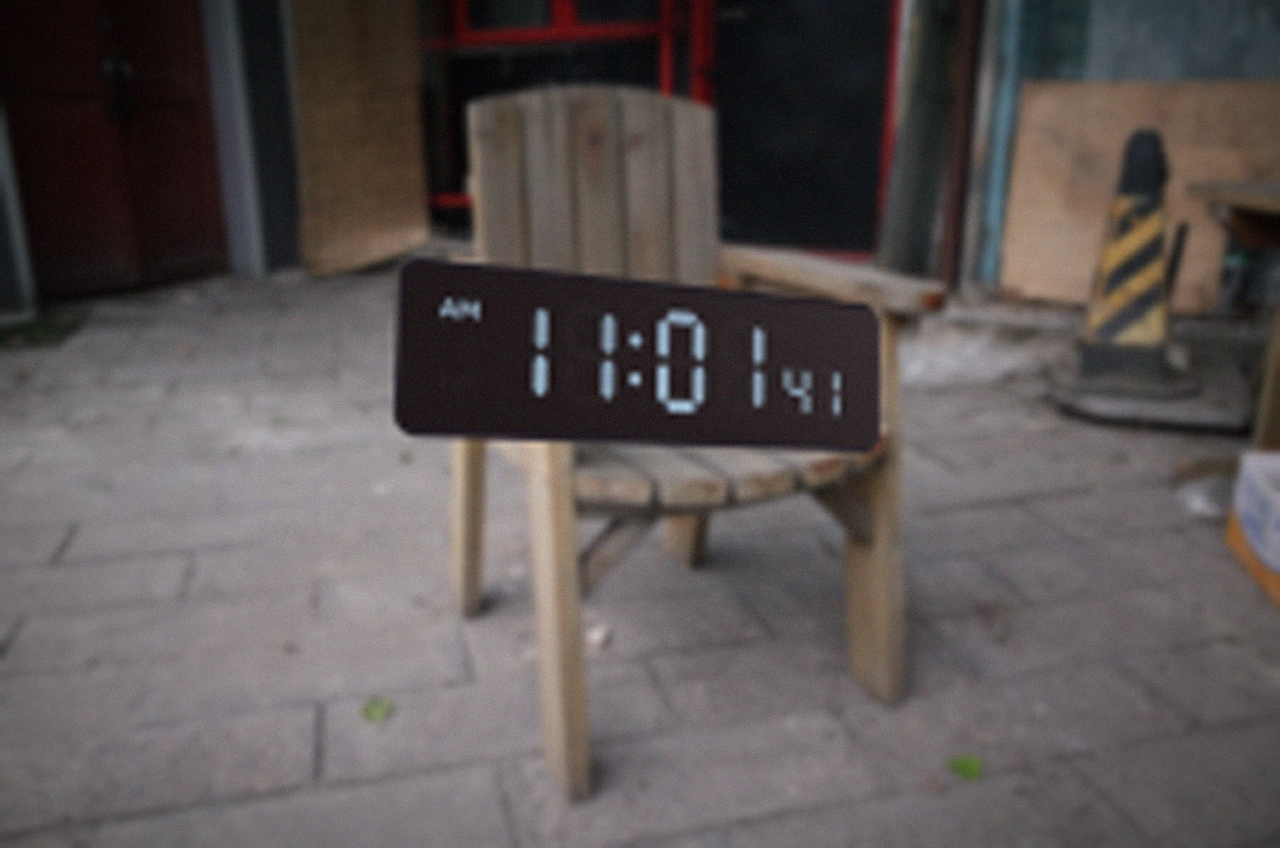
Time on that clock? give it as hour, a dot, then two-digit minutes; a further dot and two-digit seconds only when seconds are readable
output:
11.01.41
